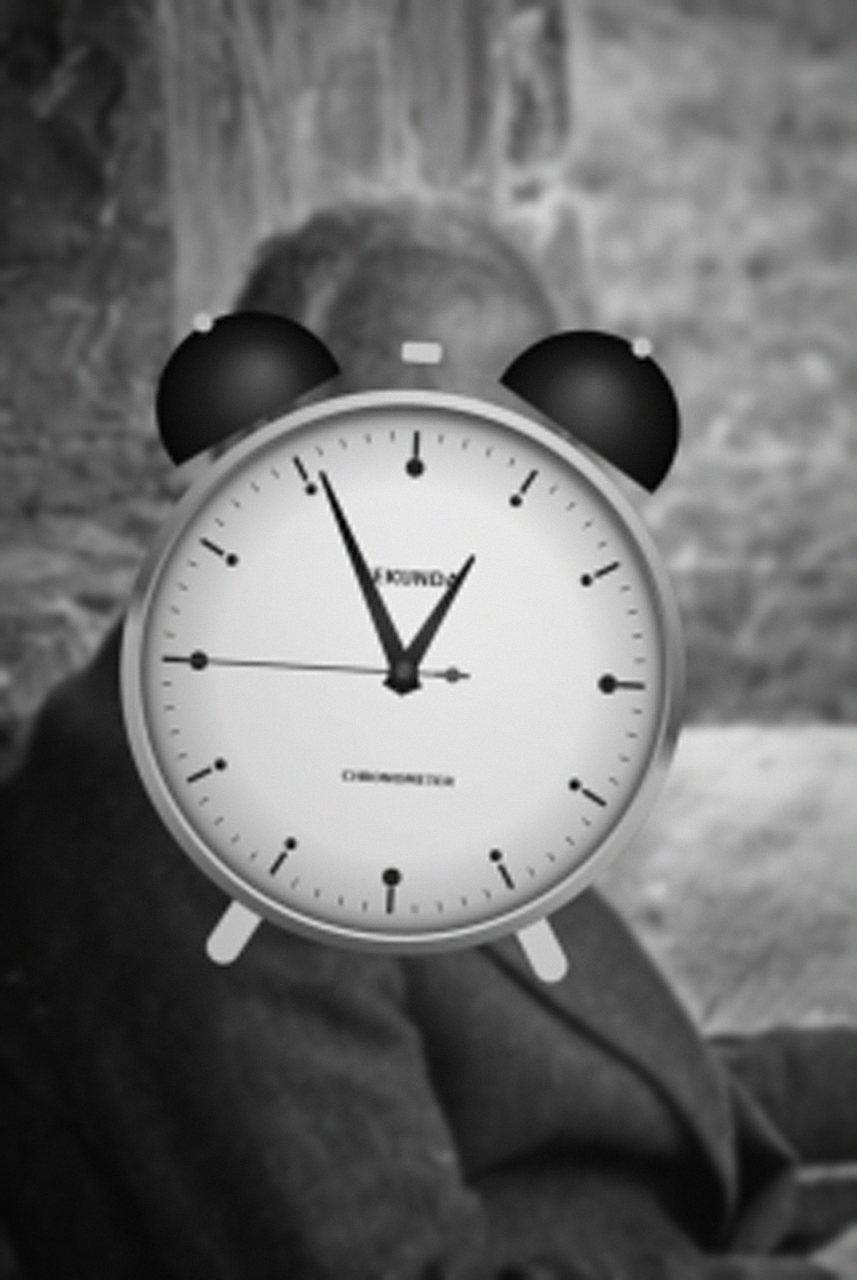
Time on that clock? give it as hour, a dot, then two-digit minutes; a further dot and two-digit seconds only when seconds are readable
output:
12.55.45
